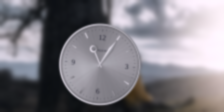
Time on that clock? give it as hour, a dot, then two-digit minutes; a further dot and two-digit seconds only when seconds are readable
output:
11.05
